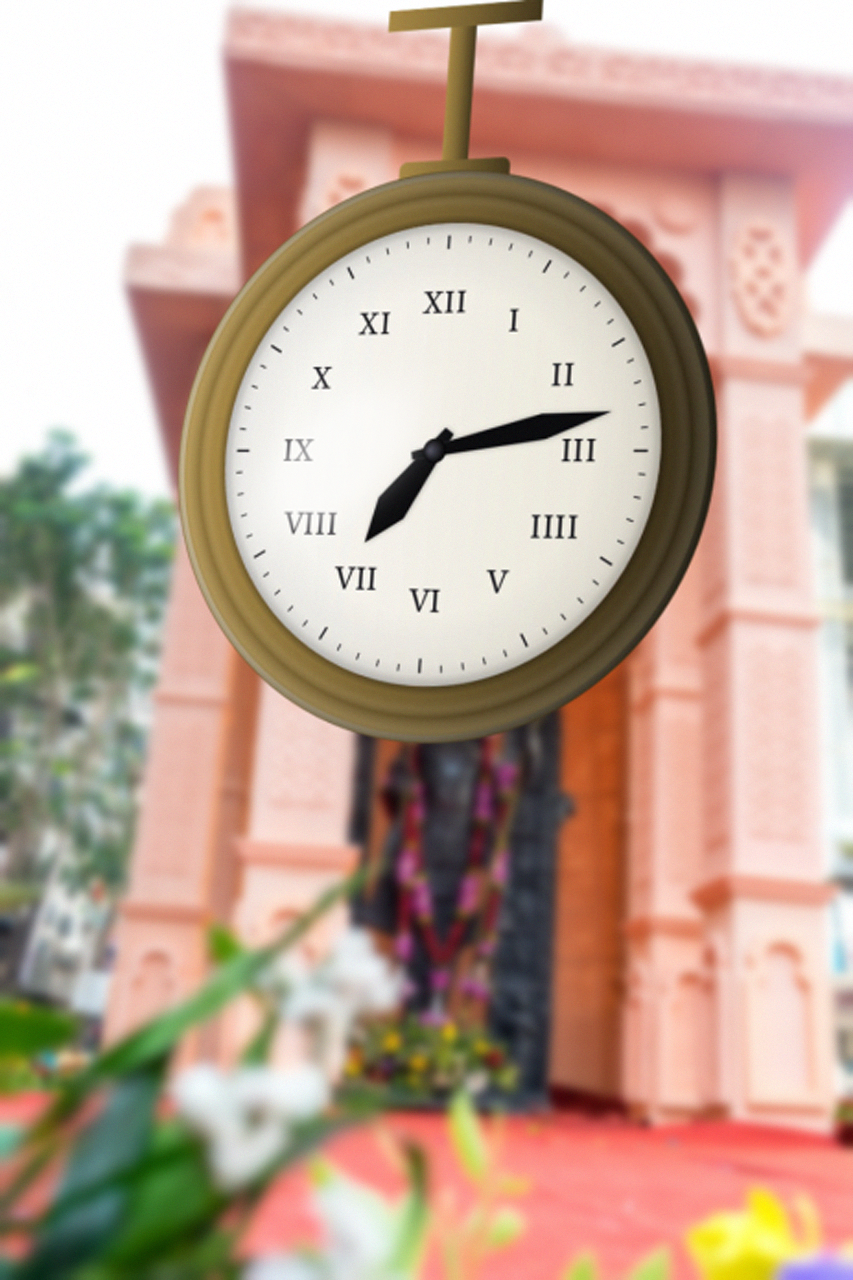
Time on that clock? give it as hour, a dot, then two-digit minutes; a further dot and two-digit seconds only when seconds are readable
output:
7.13
